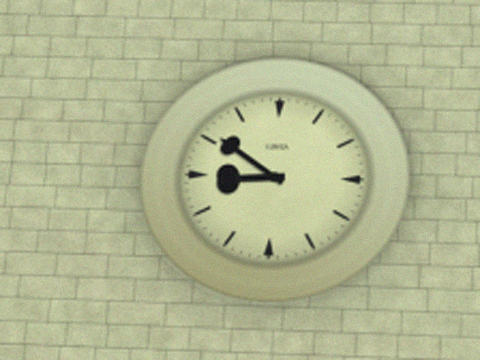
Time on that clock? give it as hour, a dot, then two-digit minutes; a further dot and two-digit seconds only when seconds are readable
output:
8.51
